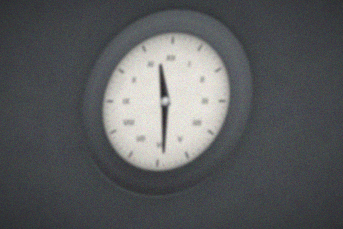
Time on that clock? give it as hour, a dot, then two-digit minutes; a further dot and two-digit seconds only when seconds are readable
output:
11.29
